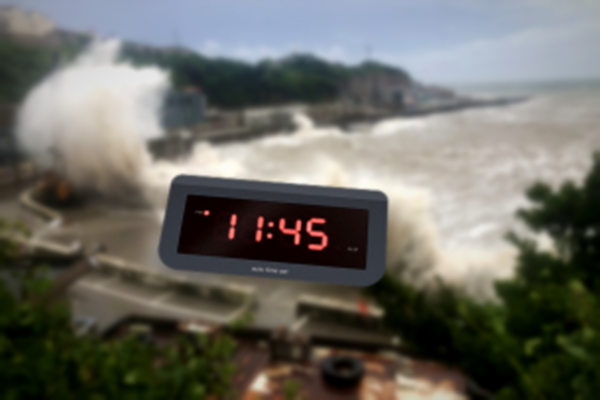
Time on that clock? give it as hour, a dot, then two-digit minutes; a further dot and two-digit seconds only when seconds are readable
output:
11.45
